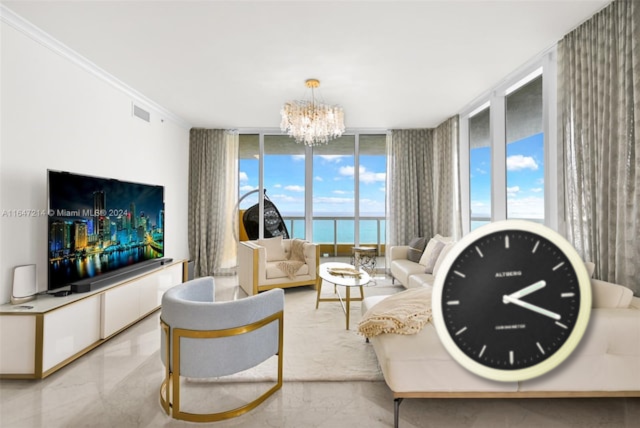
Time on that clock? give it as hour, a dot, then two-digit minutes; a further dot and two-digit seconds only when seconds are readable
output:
2.19
